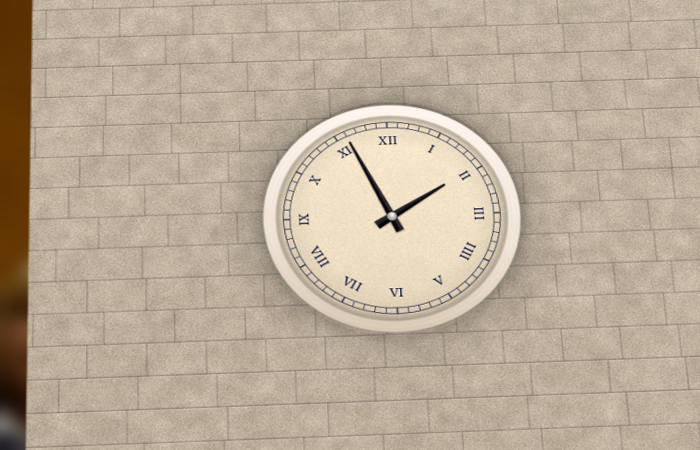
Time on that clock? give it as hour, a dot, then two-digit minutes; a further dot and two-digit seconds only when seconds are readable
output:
1.56
